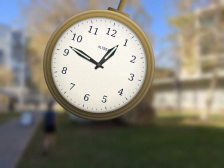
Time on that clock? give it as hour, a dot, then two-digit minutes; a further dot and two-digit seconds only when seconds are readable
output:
12.47
